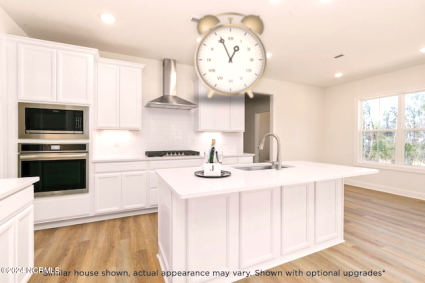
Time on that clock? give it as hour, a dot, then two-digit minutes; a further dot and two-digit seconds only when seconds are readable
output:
12.56
